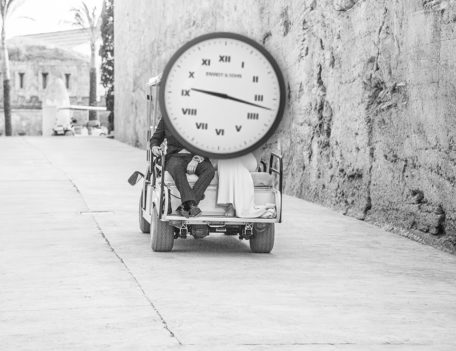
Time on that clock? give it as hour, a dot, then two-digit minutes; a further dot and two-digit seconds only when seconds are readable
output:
9.17
